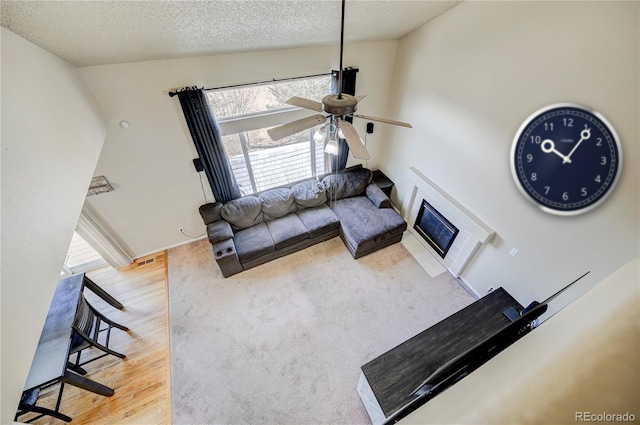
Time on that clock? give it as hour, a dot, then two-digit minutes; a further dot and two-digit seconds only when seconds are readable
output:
10.06
